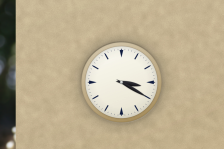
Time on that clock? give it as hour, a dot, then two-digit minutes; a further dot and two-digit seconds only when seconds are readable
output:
3.20
